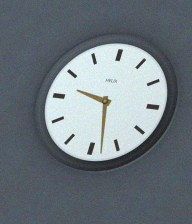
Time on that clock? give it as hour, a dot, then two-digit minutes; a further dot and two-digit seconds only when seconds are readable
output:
9.28
